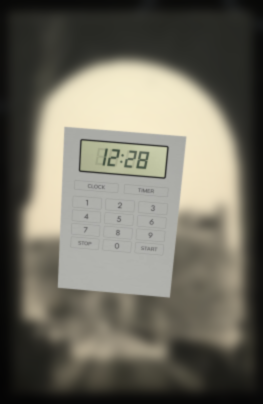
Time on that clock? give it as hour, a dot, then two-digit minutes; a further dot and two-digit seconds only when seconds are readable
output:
12.28
